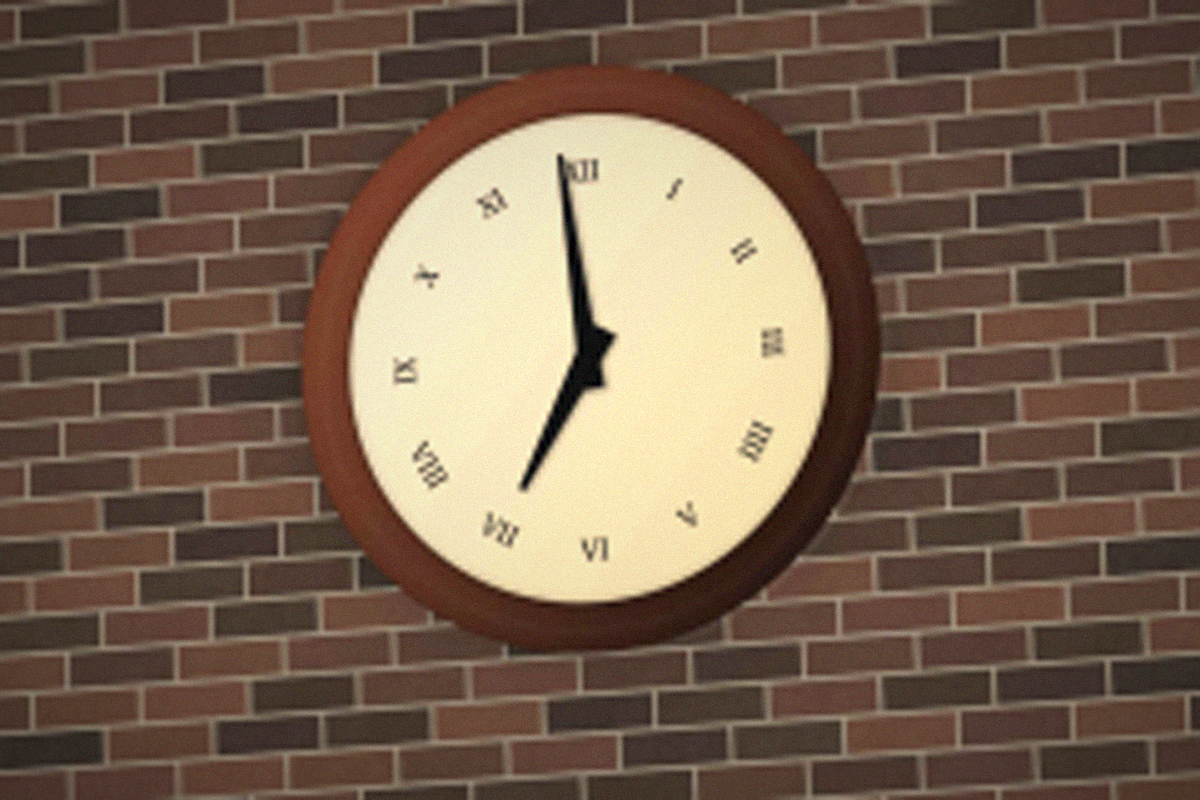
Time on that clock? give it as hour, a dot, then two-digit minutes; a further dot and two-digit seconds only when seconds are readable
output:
6.59
